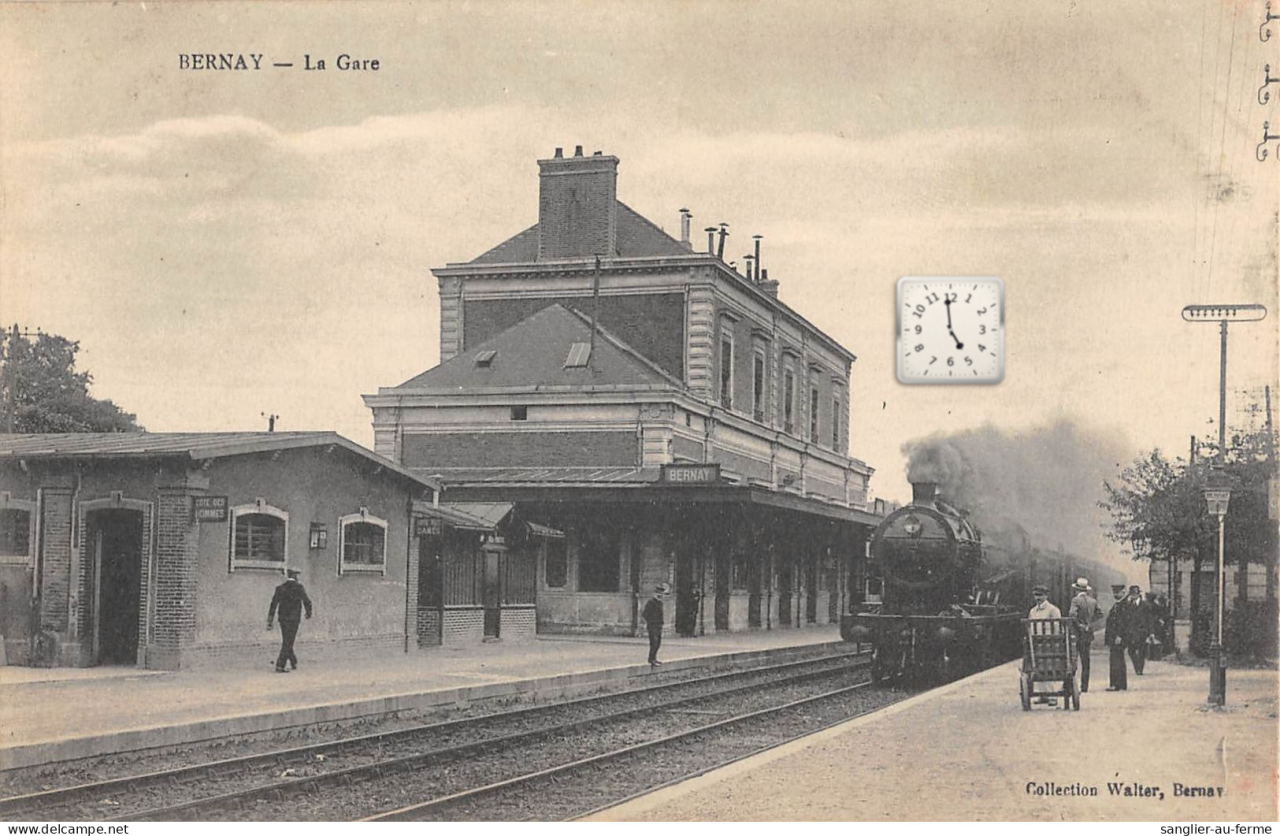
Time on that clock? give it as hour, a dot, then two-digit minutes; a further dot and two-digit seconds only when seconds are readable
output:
4.59
